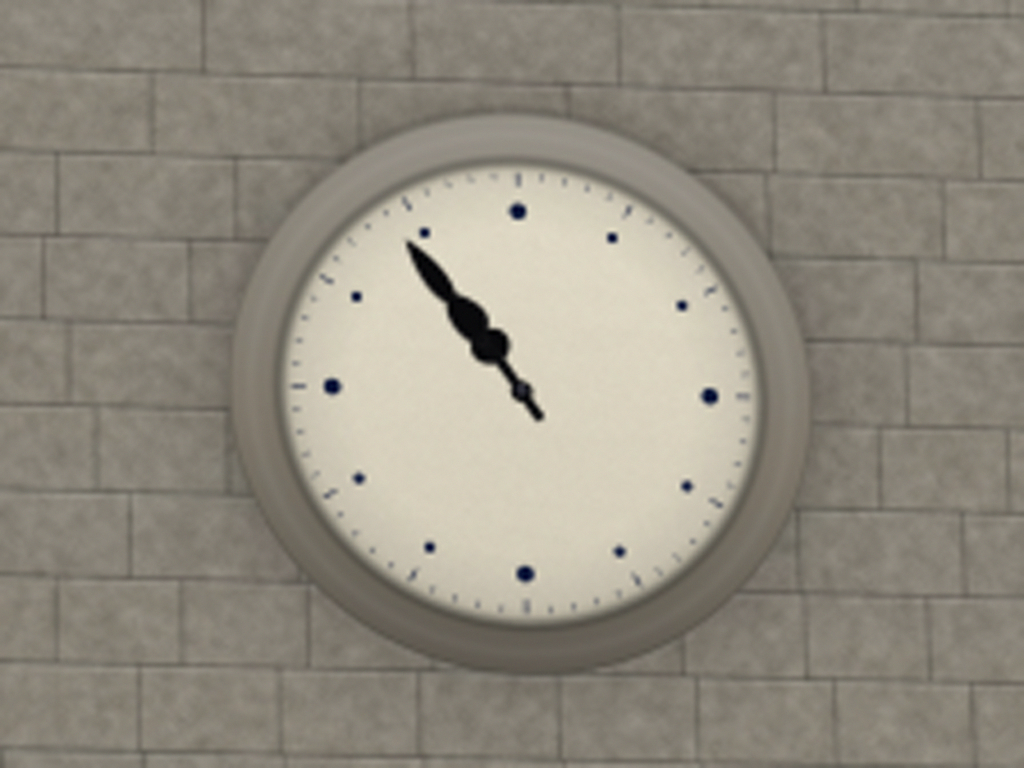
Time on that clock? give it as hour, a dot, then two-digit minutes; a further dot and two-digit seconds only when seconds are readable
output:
10.54
